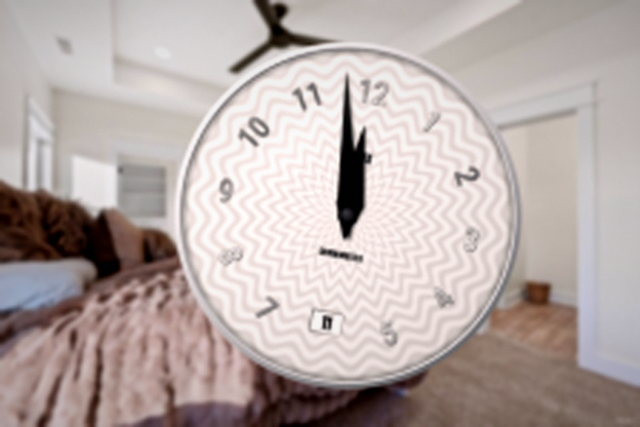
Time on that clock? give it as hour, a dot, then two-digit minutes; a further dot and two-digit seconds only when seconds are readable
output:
11.58
